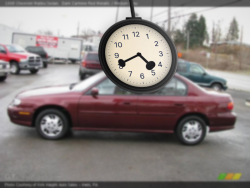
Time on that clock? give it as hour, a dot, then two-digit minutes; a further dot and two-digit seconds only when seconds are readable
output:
4.41
